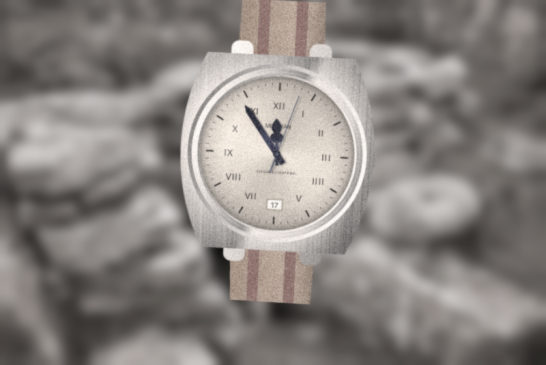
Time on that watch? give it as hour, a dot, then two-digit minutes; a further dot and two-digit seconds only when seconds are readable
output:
11.54.03
